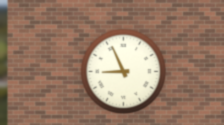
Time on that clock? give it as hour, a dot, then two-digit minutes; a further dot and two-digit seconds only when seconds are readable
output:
8.56
